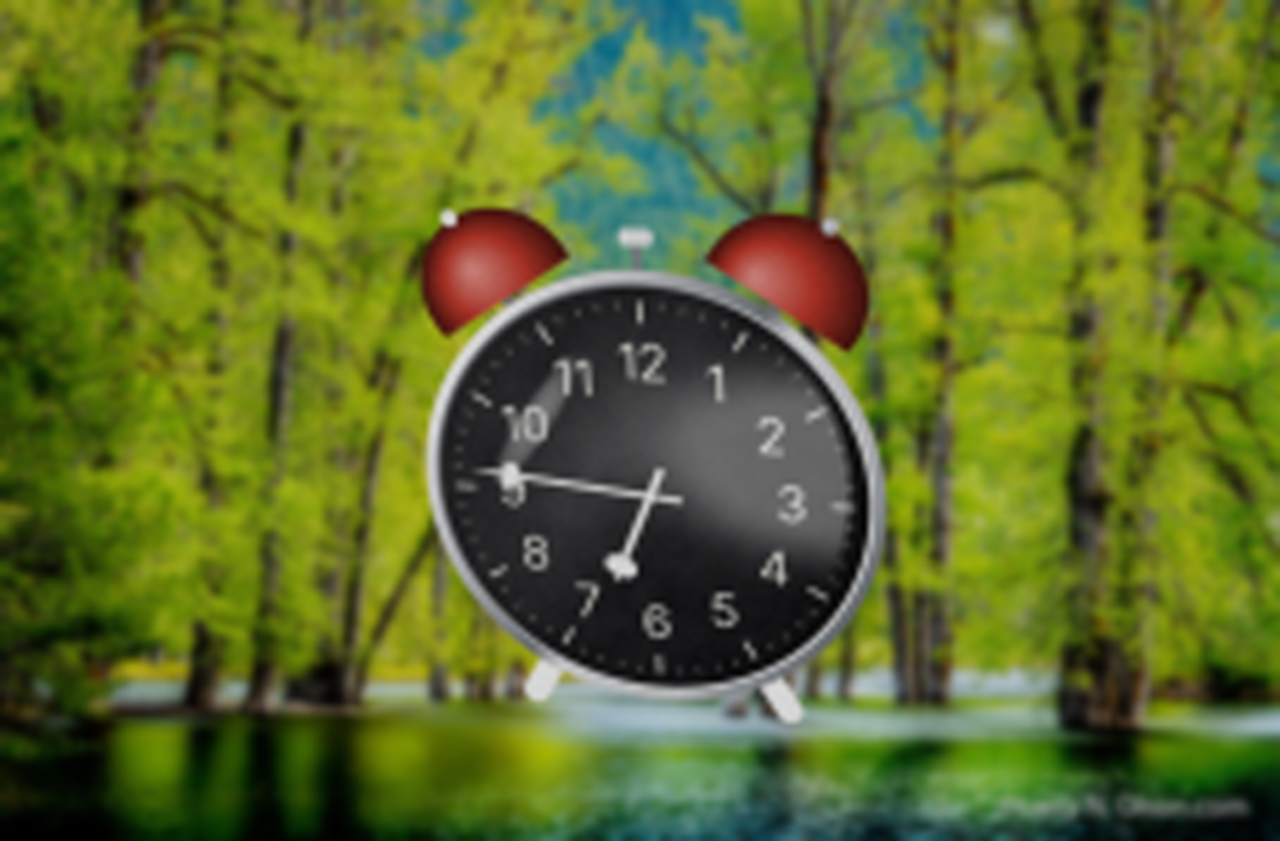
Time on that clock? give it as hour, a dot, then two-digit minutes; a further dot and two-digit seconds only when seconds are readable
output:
6.46
